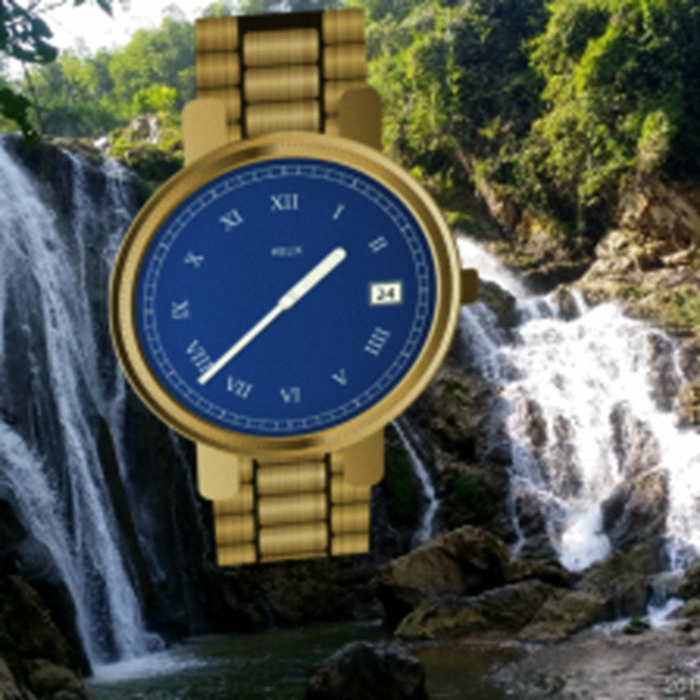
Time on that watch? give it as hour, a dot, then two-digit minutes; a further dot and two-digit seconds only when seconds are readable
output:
1.38
